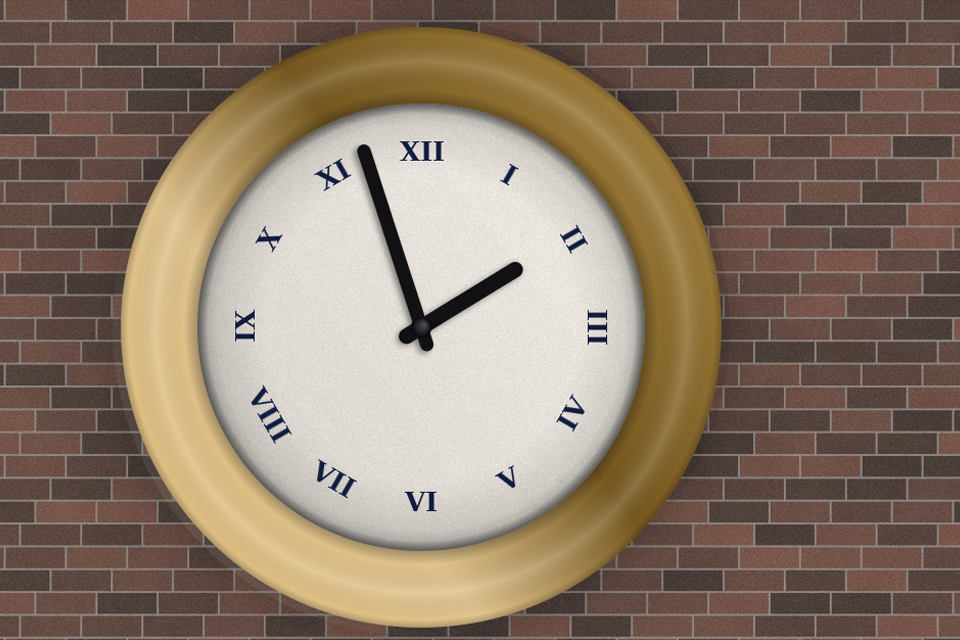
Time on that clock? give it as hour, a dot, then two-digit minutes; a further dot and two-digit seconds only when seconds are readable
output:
1.57
